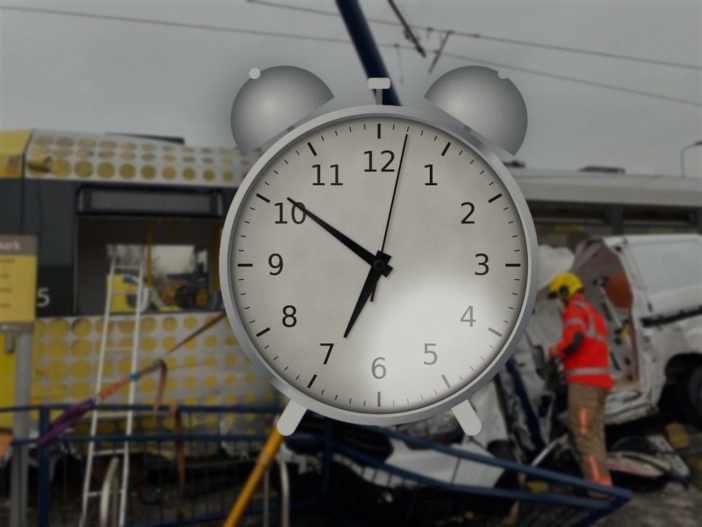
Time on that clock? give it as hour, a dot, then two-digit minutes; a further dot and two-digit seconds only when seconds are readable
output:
6.51.02
